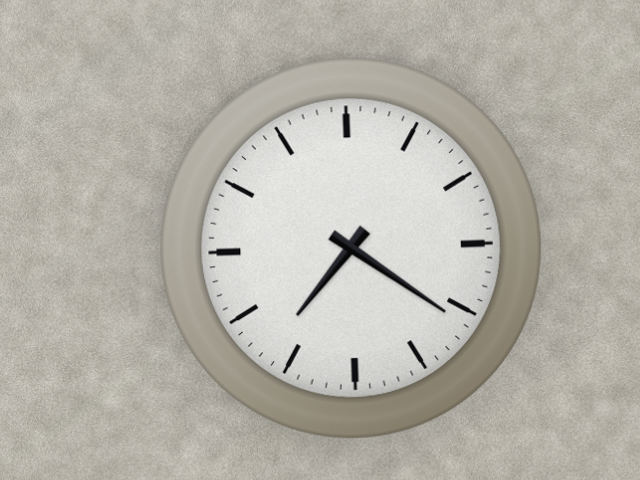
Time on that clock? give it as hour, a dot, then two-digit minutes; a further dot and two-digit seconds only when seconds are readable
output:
7.21
